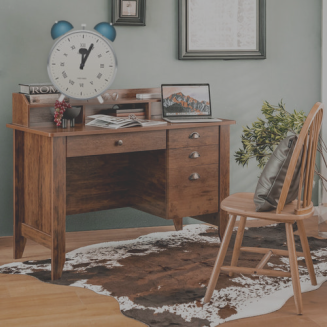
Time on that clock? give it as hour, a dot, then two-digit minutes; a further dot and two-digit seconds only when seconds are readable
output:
12.04
